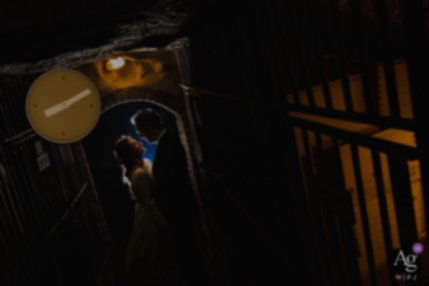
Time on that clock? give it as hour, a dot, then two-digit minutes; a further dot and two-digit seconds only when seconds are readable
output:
8.10
